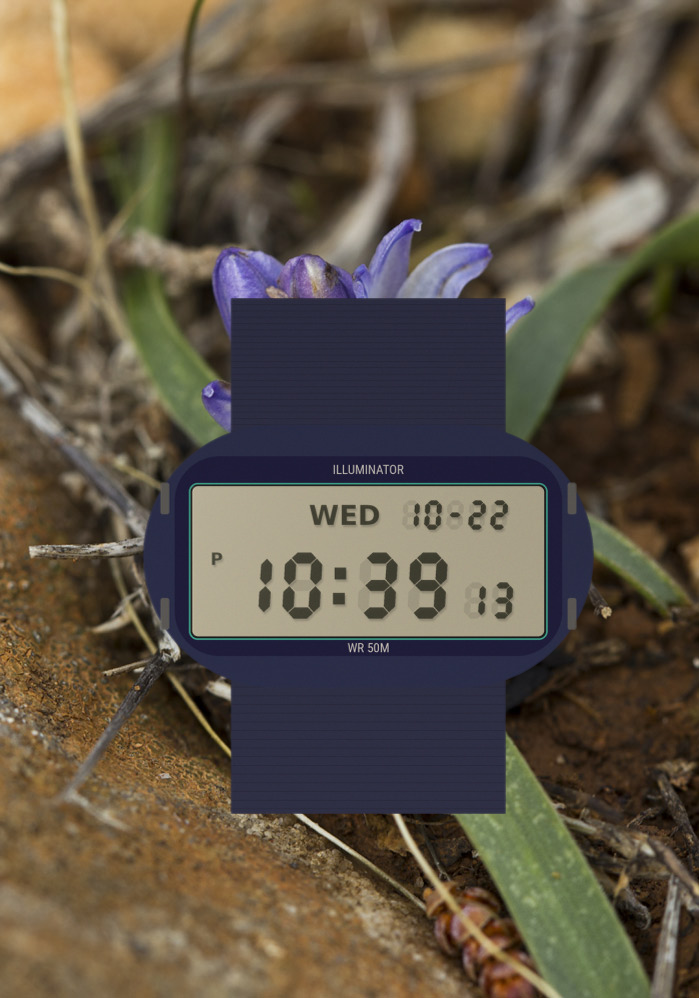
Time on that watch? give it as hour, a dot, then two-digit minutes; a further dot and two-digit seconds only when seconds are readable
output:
10.39.13
